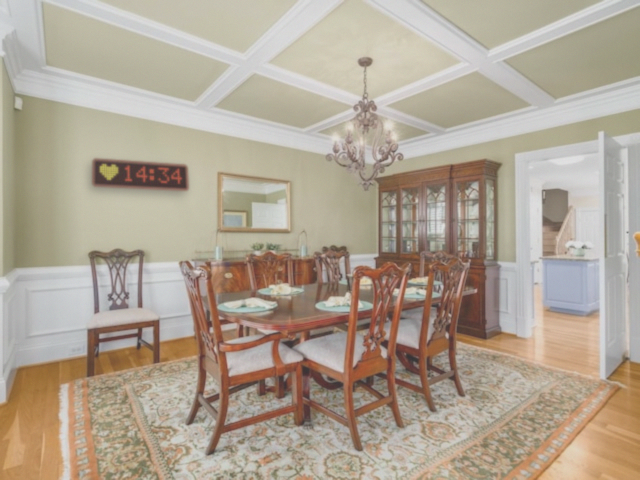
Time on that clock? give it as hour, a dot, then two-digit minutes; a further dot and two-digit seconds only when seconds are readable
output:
14.34
